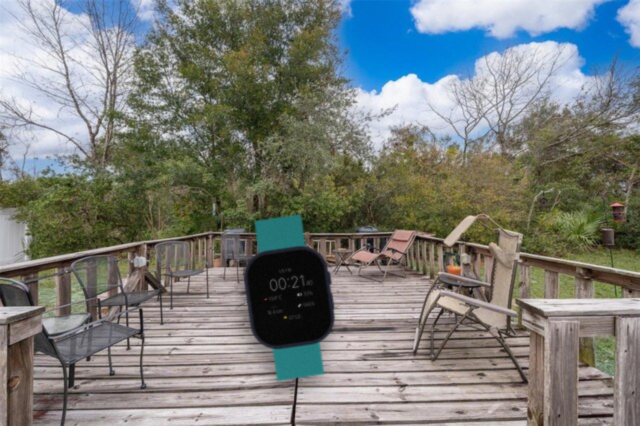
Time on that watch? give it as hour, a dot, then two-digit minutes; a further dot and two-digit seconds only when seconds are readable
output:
0.21
